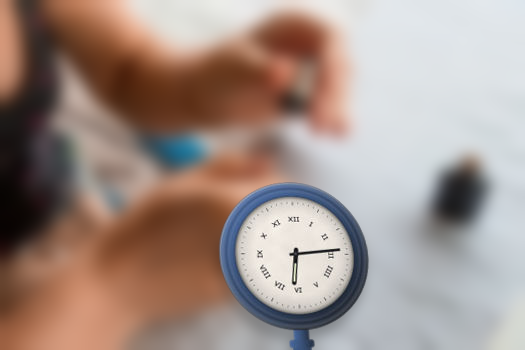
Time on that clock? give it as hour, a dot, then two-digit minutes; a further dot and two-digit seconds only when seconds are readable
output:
6.14
